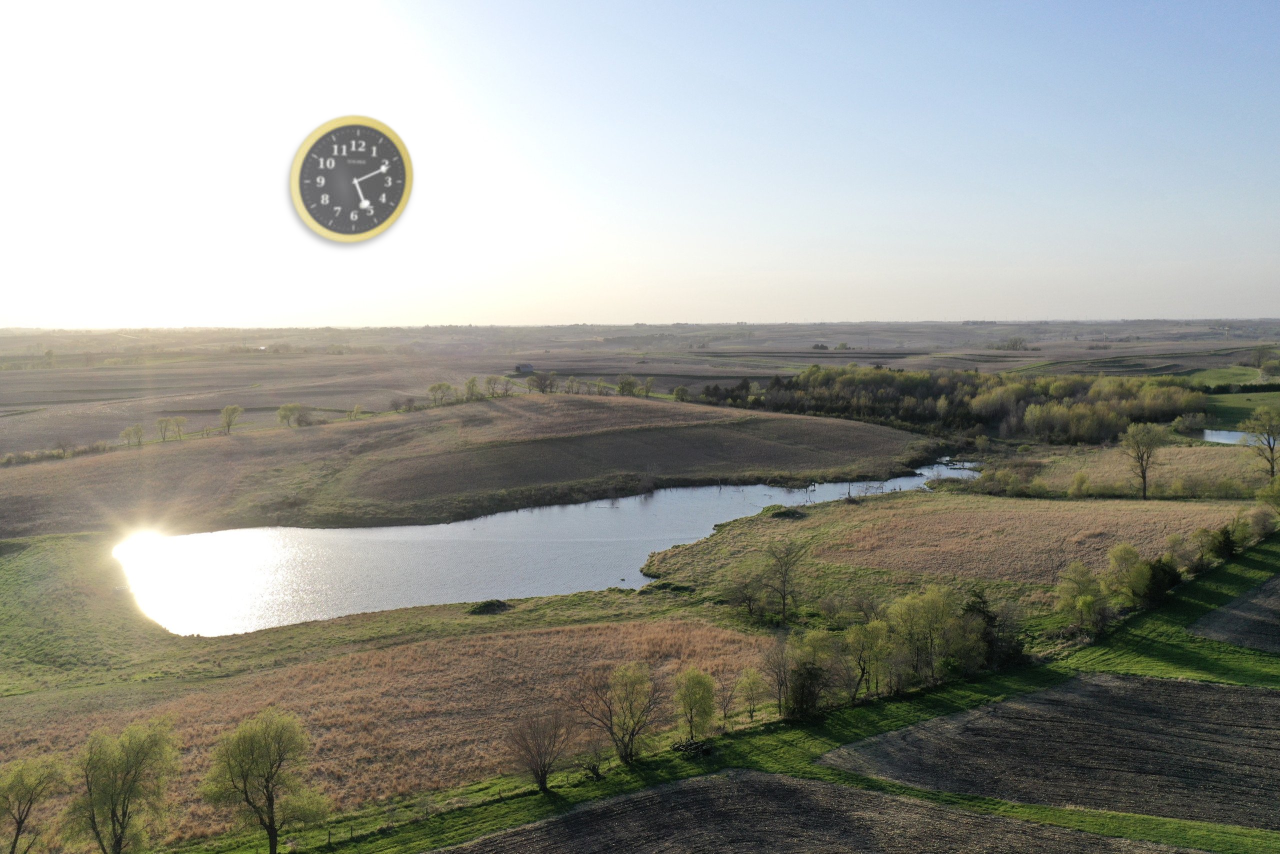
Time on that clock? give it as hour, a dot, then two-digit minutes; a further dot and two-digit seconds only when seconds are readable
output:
5.11
